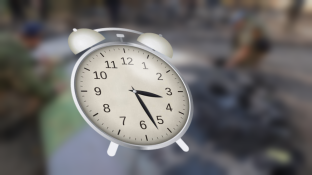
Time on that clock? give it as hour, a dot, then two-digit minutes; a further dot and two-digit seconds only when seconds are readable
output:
3.27
